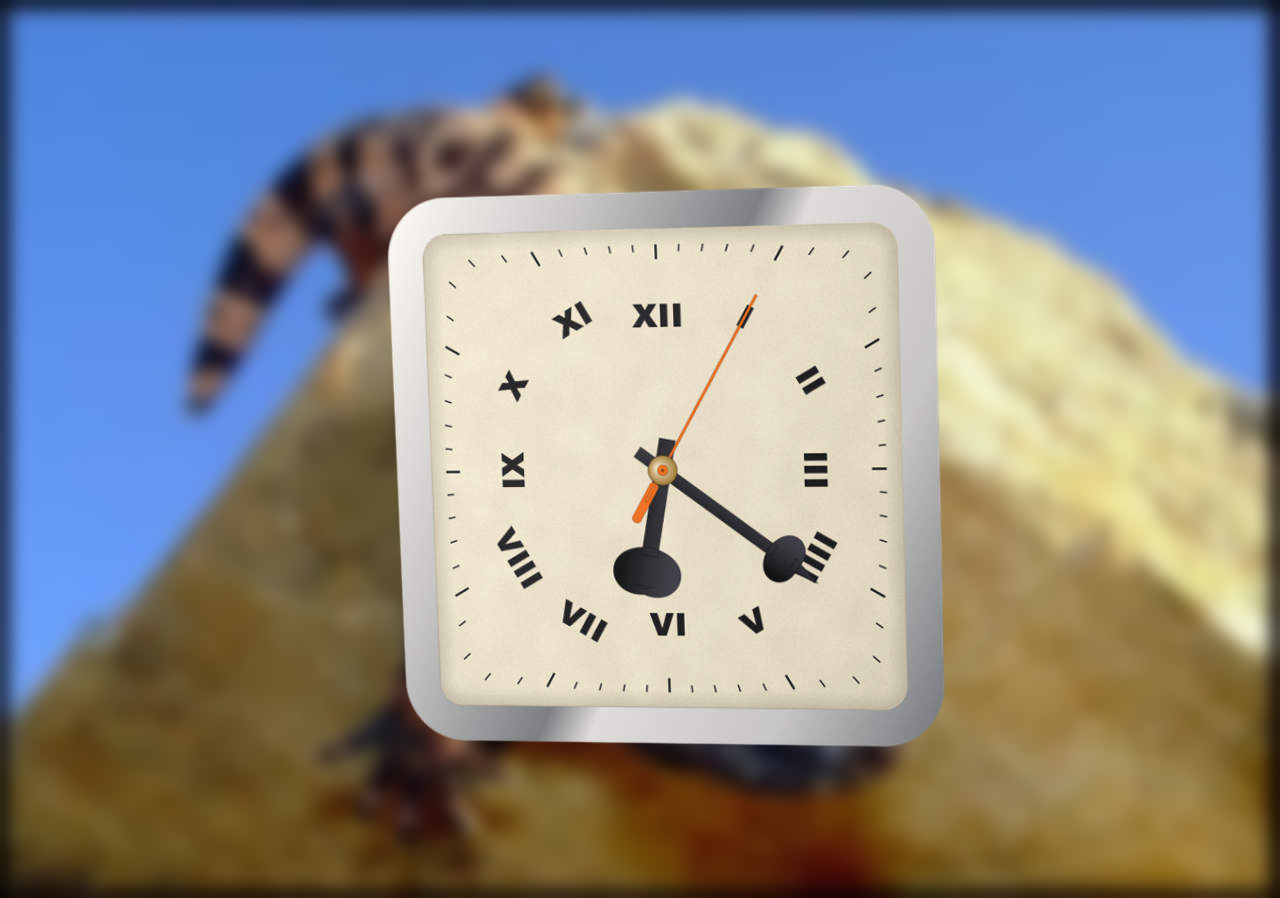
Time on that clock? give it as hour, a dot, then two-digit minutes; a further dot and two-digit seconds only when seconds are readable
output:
6.21.05
